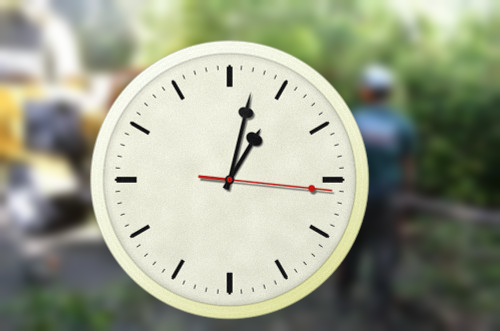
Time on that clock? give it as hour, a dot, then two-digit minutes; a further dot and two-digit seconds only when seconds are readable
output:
1.02.16
